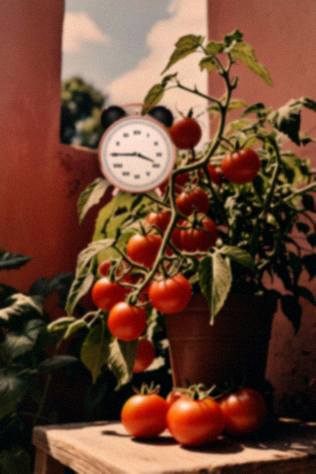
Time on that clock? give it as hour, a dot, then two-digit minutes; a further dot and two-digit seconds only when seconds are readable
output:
3.45
